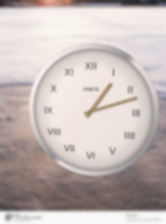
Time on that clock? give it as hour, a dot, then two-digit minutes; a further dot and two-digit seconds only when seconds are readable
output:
1.12
